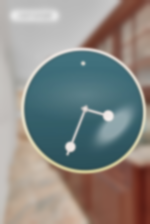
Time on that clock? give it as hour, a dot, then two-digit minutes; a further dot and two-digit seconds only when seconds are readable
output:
3.34
